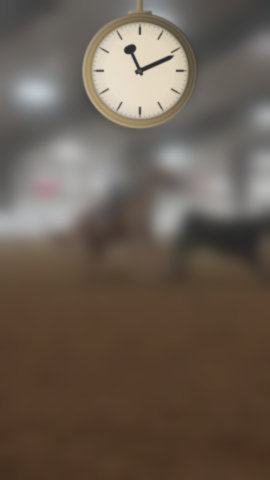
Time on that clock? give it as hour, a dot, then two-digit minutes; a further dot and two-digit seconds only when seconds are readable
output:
11.11
